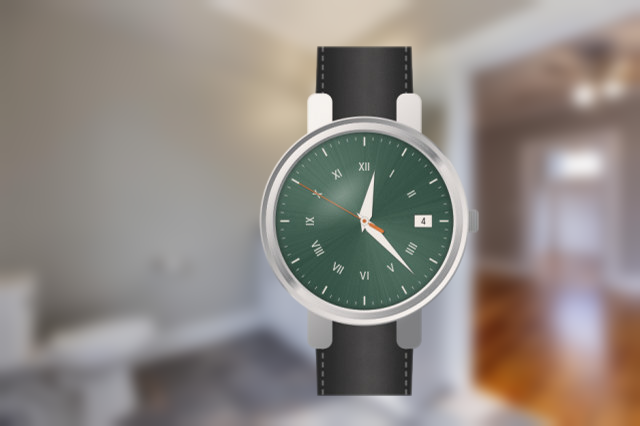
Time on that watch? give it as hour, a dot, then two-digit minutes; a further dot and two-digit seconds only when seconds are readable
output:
12.22.50
